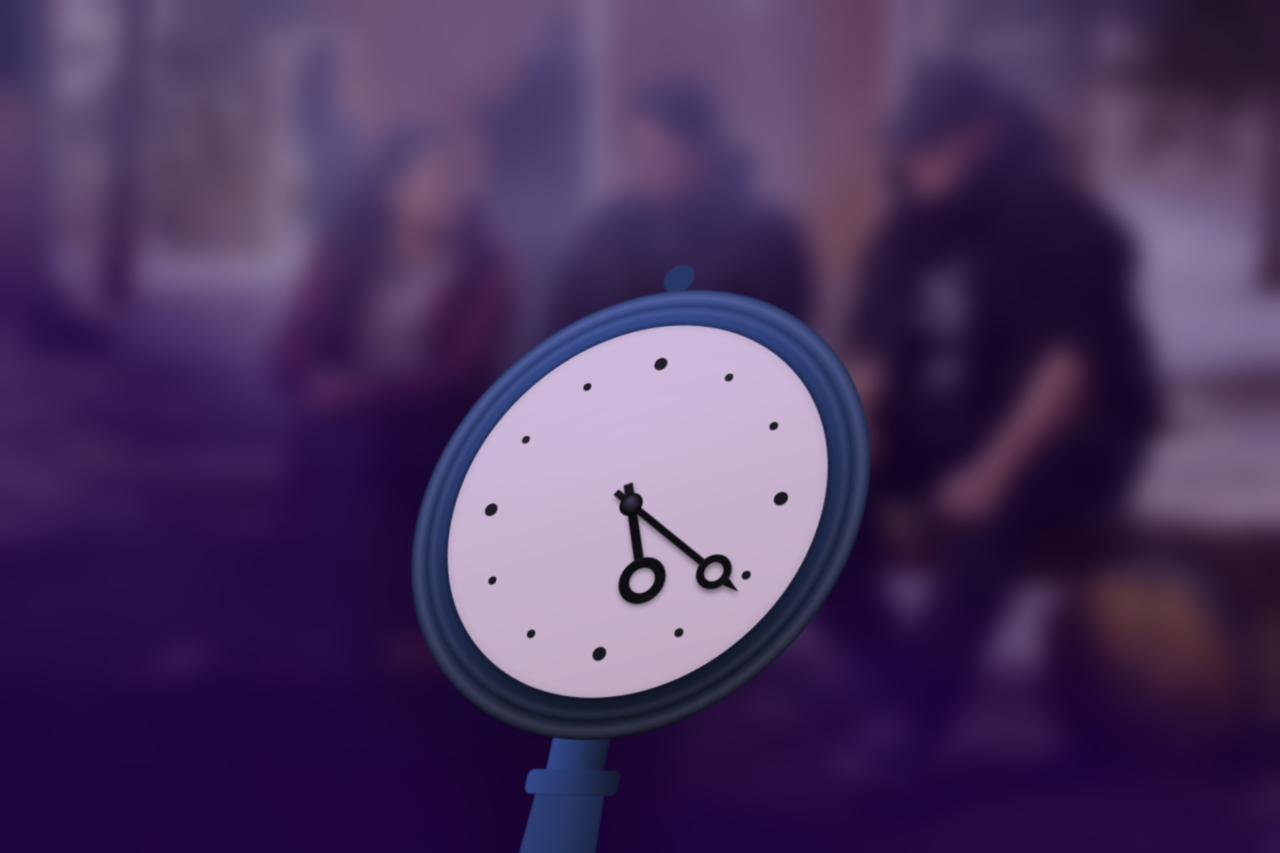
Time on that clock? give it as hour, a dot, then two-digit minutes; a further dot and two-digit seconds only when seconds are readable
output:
5.21
